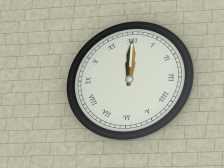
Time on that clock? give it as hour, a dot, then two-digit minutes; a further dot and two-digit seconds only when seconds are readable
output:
12.00
